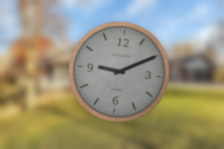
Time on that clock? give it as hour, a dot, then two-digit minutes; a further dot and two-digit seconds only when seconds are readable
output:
9.10
